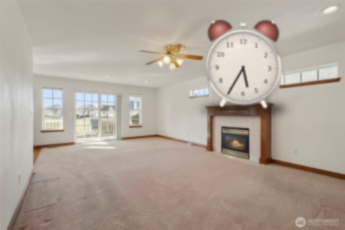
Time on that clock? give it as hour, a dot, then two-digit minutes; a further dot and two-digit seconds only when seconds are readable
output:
5.35
